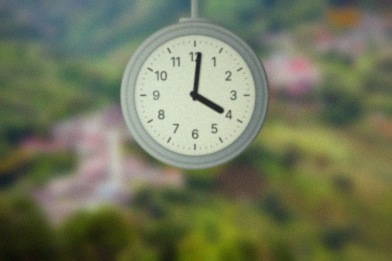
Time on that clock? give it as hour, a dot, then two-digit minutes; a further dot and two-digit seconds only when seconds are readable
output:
4.01
